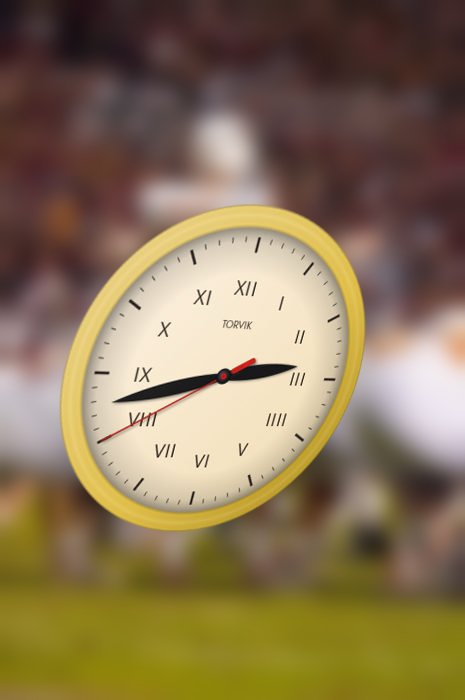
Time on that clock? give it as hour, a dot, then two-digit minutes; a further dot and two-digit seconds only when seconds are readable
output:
2.42.40
